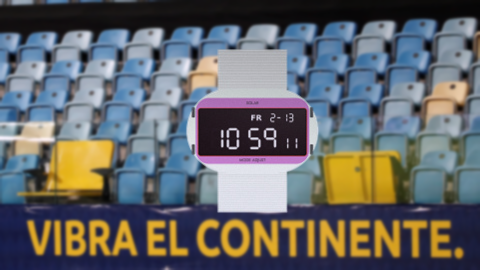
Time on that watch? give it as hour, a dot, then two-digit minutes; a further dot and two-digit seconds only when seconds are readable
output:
10.59.11
